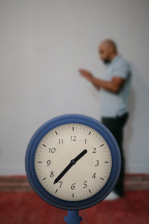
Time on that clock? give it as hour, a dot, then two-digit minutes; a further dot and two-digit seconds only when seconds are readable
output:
1.37
